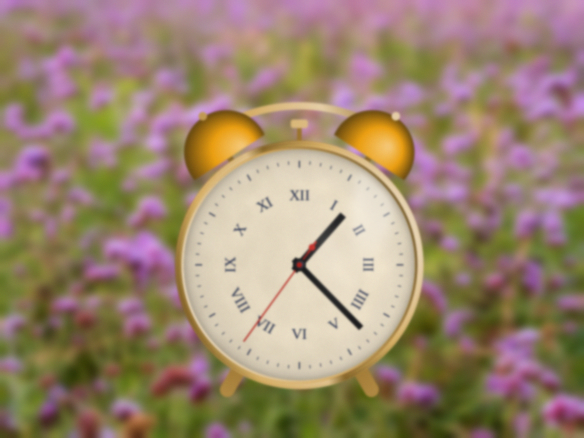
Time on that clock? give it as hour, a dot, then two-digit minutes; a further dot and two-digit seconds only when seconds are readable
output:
1.22.36
